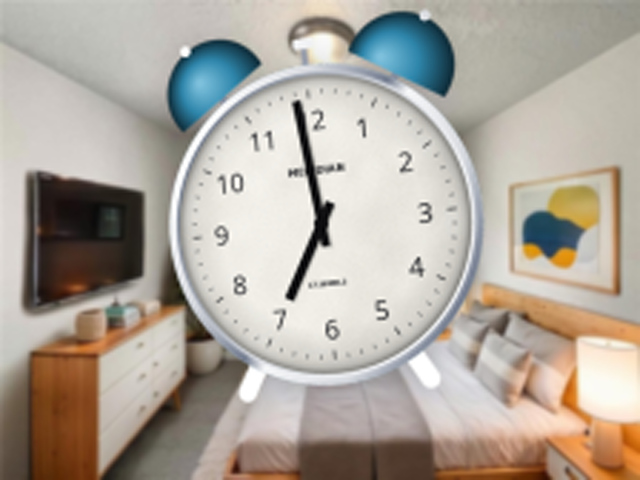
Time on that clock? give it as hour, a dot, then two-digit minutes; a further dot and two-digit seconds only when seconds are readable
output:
6.59
